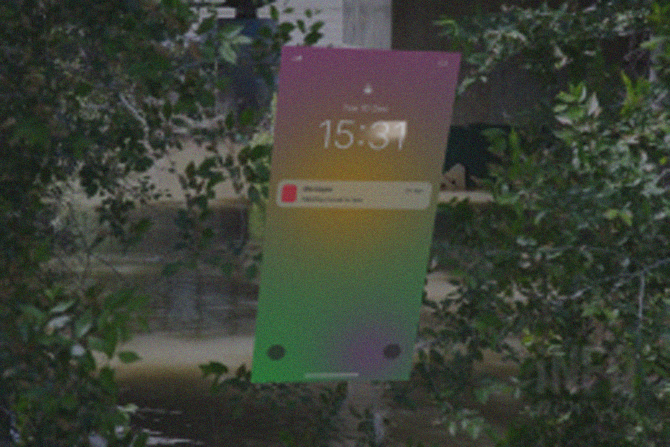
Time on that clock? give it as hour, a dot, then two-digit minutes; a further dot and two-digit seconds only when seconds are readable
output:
15.31
